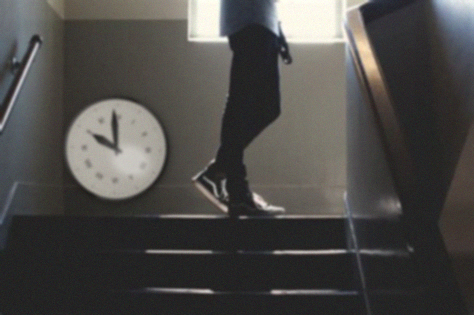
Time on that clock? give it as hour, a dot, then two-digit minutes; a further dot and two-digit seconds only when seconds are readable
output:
9.59
